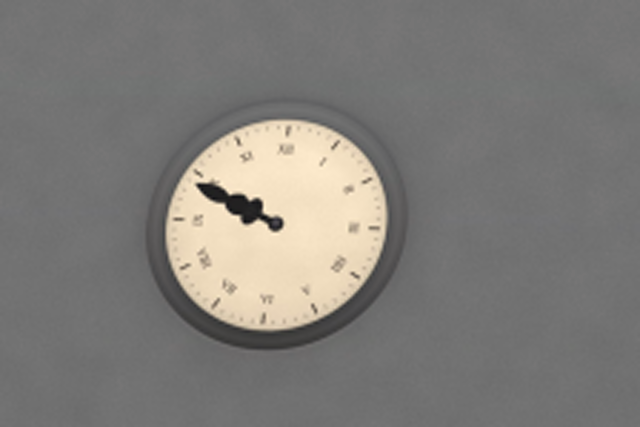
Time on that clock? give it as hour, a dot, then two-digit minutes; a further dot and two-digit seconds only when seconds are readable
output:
9.49
